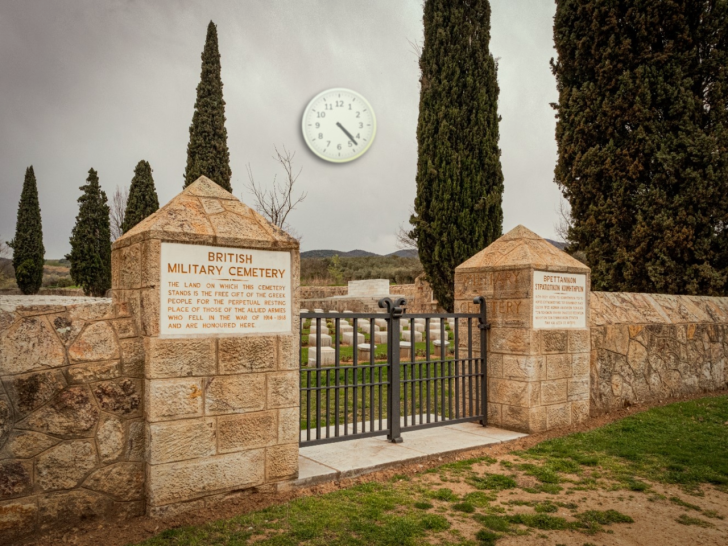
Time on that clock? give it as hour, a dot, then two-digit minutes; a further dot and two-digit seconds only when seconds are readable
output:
4.23
